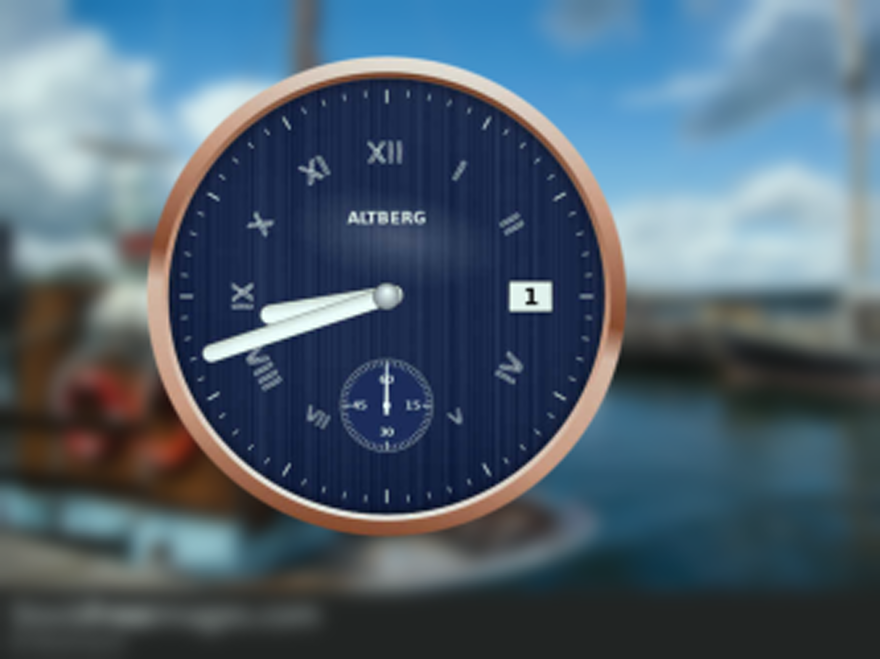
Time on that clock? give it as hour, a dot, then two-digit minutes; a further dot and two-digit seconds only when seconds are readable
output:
8.42
